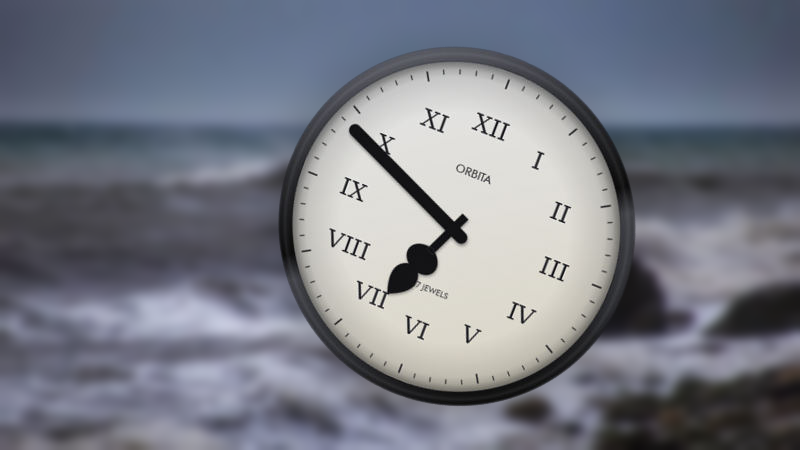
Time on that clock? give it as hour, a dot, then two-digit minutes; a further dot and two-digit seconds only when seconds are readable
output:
6.49
